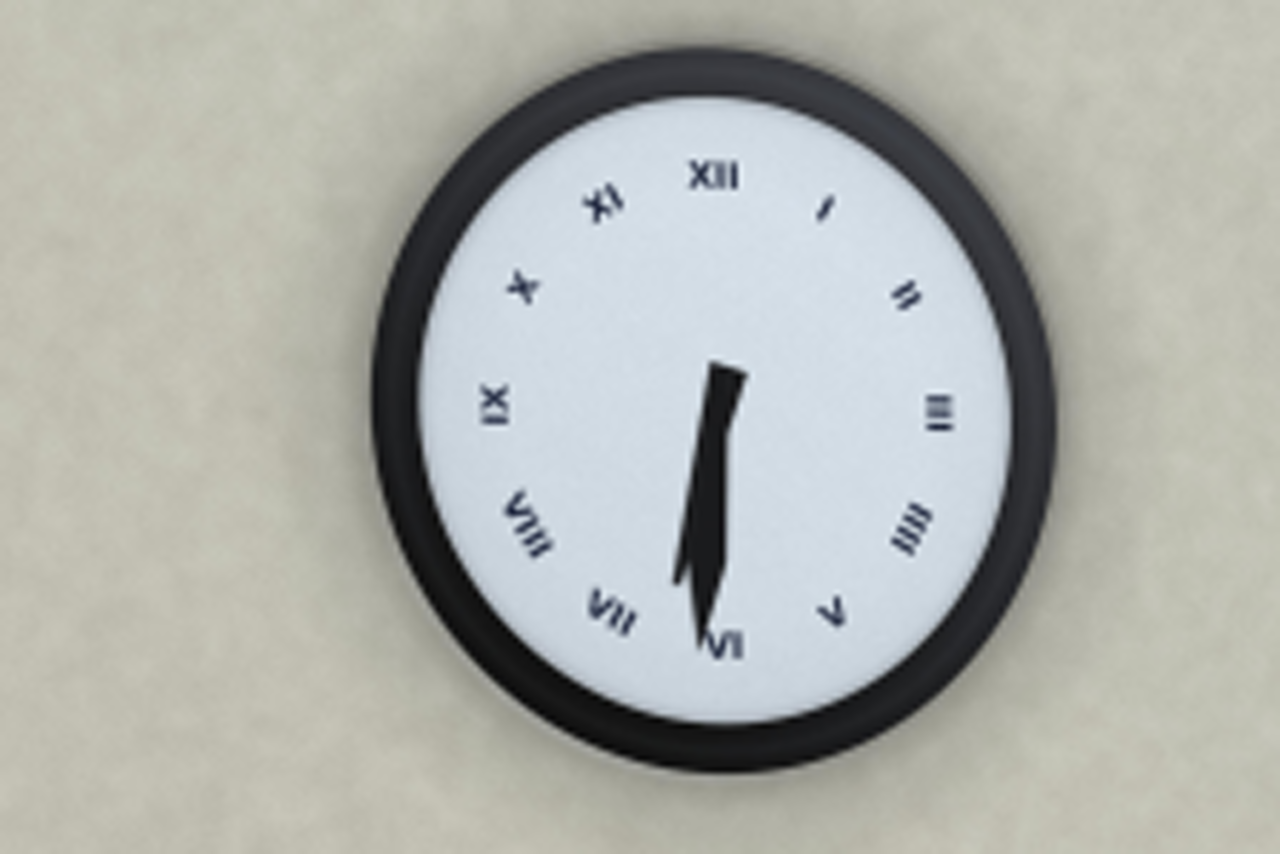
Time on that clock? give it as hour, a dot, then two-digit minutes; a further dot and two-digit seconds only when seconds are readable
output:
6.31
